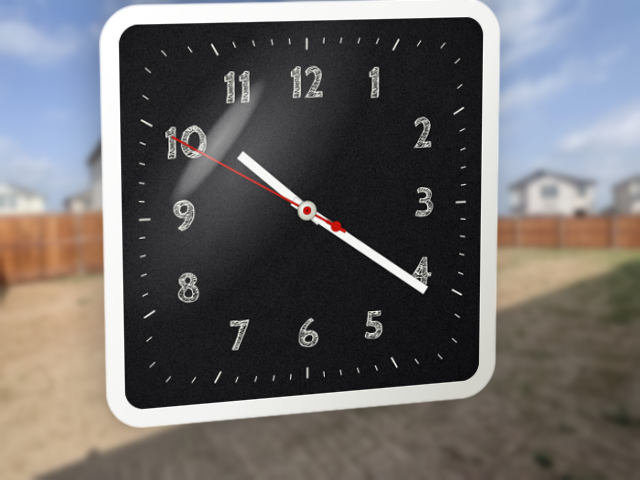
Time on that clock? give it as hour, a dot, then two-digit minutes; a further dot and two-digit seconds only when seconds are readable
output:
10.20.50
